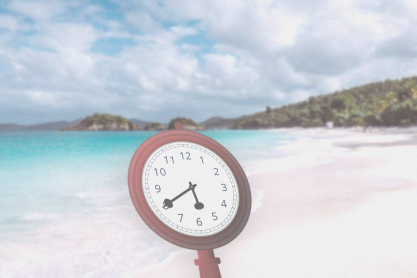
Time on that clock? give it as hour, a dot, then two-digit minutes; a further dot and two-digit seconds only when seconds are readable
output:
5.40
